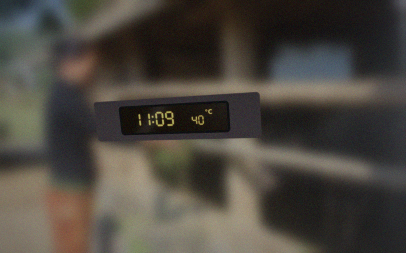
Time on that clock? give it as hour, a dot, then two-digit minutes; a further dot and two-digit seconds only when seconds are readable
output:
11.09
